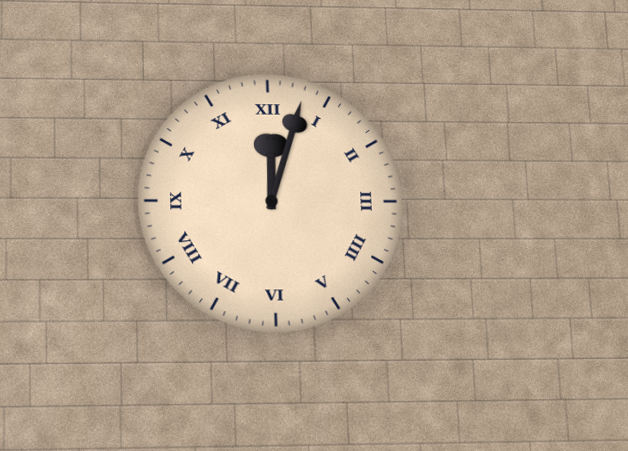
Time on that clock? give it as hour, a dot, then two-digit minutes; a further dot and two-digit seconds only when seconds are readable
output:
12.03
